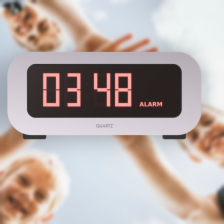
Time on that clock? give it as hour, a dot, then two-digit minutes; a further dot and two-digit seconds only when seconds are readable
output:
3.48
